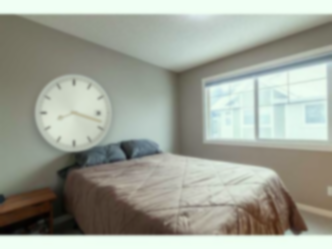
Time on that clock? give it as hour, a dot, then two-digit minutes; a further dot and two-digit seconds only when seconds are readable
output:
8.18
